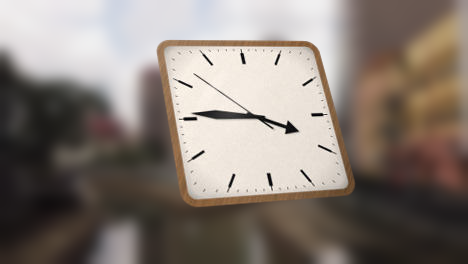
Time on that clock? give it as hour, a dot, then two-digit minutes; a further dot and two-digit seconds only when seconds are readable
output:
3.45.52
